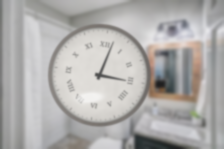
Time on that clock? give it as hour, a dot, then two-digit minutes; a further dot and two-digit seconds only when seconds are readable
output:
3.02
